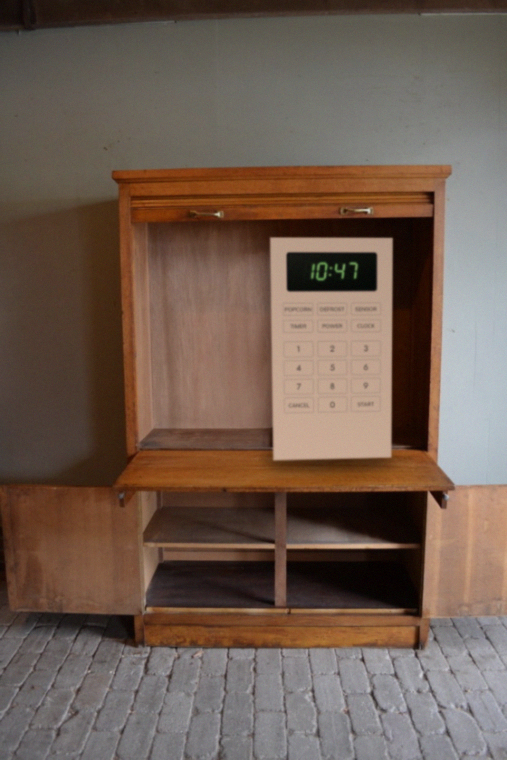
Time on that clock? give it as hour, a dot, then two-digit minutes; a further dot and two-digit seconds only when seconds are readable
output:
10.47
